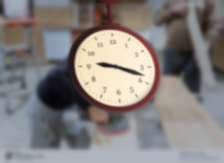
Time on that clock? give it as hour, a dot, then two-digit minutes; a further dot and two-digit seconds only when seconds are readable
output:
9.18
